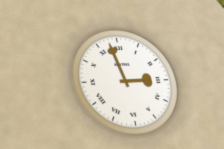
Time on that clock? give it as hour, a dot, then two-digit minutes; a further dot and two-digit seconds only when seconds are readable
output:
2.58
